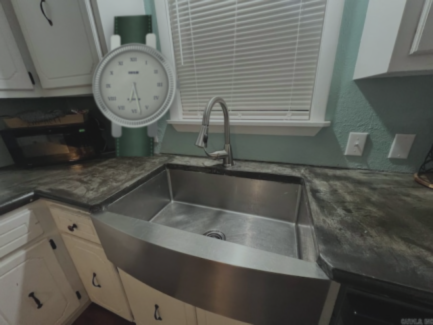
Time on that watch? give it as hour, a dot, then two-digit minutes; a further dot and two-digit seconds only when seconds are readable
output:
6.28
